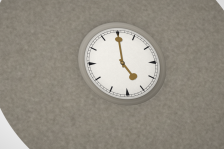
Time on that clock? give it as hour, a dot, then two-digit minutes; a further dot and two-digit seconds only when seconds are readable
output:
5.00
